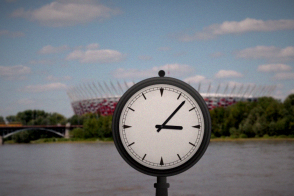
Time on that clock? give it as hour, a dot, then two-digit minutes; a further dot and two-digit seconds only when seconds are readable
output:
3.07
